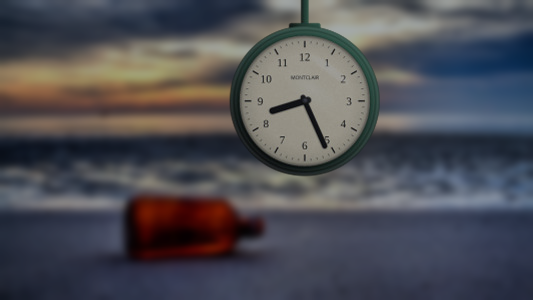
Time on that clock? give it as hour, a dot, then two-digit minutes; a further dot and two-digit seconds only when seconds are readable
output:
8.26
